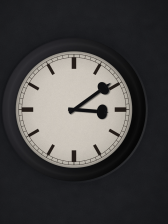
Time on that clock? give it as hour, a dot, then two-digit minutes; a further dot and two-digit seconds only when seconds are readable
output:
3.09
